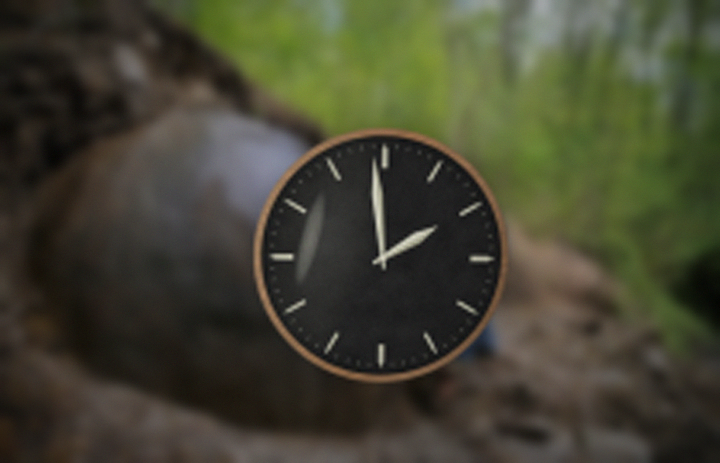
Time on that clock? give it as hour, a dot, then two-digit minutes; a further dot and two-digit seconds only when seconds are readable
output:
1.59
